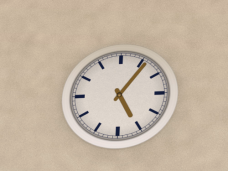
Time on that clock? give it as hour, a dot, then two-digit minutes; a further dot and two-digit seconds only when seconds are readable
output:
5.06
